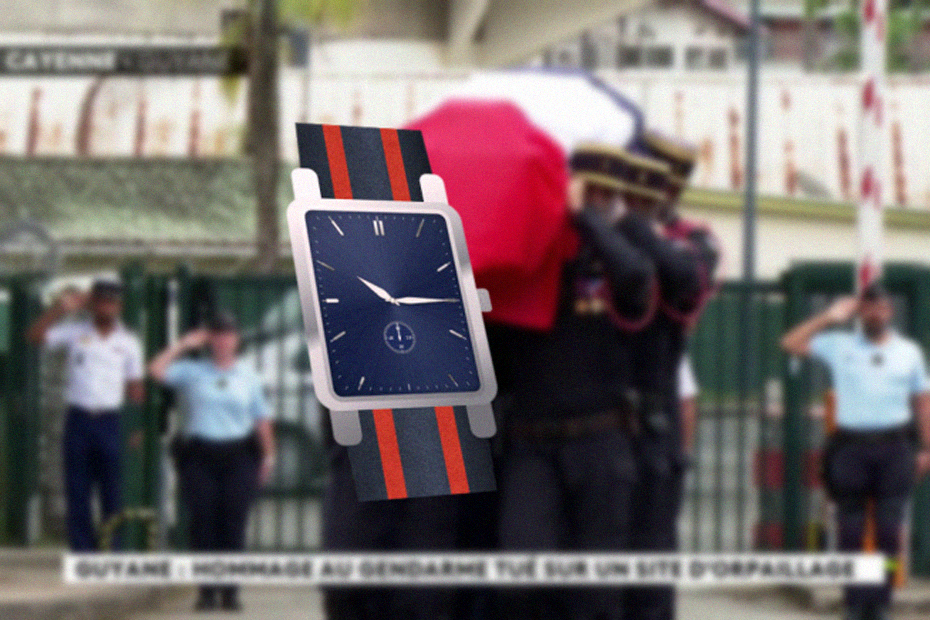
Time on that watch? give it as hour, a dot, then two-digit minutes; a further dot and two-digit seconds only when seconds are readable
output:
10.15
